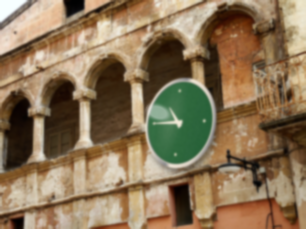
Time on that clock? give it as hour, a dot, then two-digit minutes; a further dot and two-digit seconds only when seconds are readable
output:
10.45
